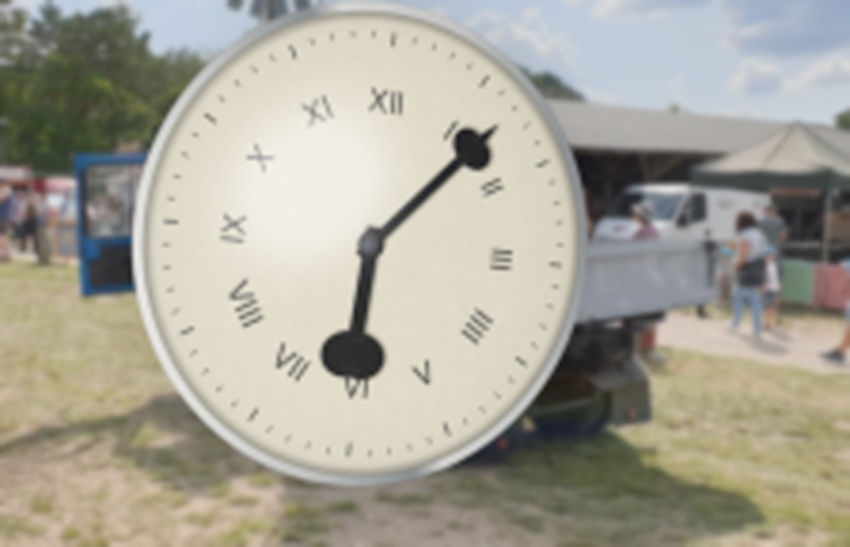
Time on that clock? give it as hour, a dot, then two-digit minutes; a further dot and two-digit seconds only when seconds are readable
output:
6.07
